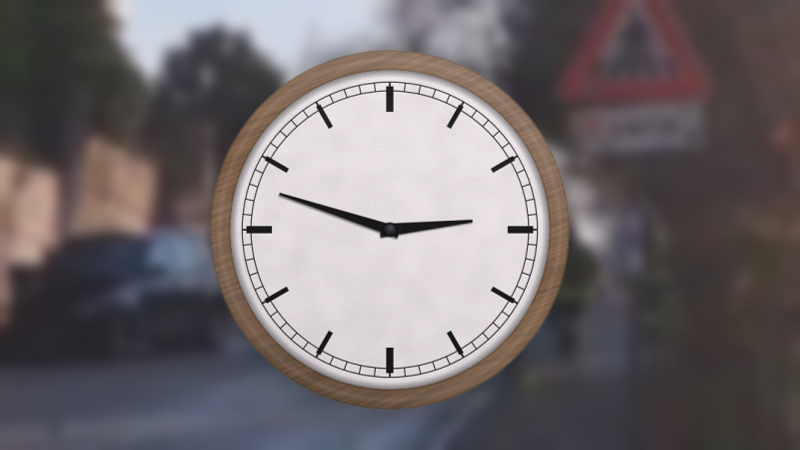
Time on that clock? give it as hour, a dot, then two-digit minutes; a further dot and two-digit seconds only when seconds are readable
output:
2.48
